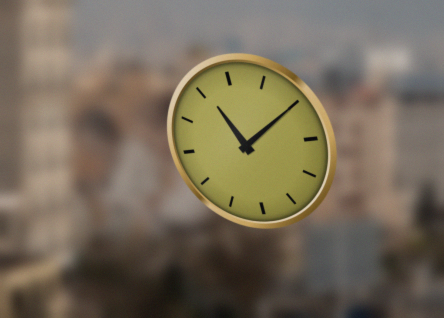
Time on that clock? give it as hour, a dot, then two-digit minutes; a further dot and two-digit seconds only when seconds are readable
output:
11.10
